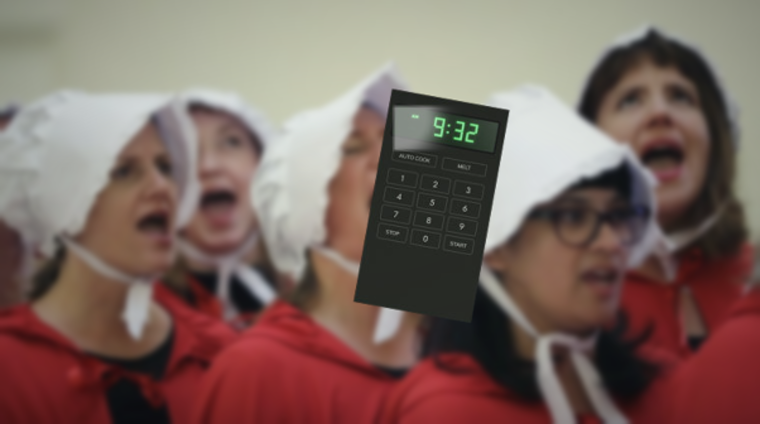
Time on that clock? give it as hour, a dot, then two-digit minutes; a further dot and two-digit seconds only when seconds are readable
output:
9.32
